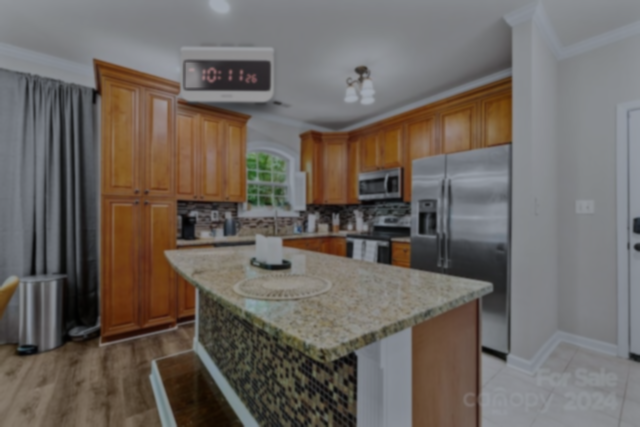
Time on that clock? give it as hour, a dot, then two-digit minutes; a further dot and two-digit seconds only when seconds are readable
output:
10.11
